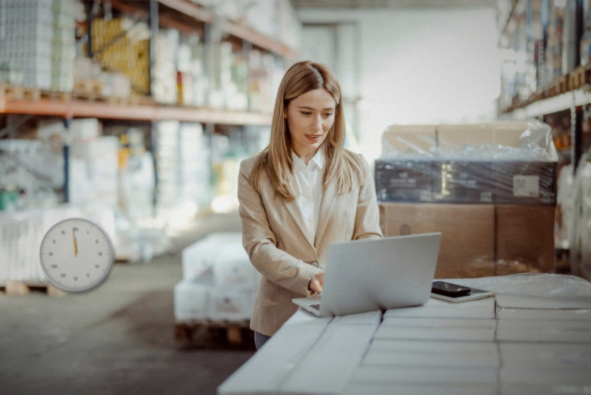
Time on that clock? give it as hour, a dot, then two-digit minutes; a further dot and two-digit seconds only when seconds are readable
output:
11.59
